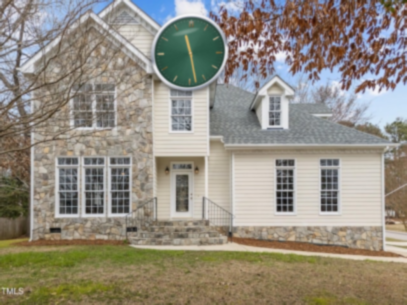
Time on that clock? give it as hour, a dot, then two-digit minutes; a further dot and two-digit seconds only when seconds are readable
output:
11.28
